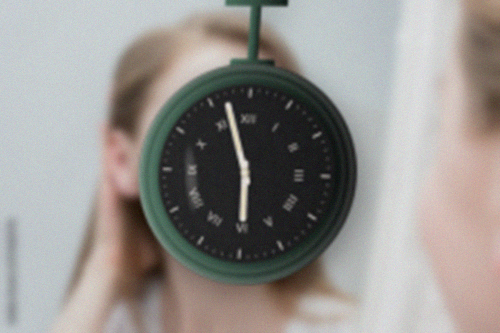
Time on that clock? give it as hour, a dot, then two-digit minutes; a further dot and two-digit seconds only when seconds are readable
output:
5.57
